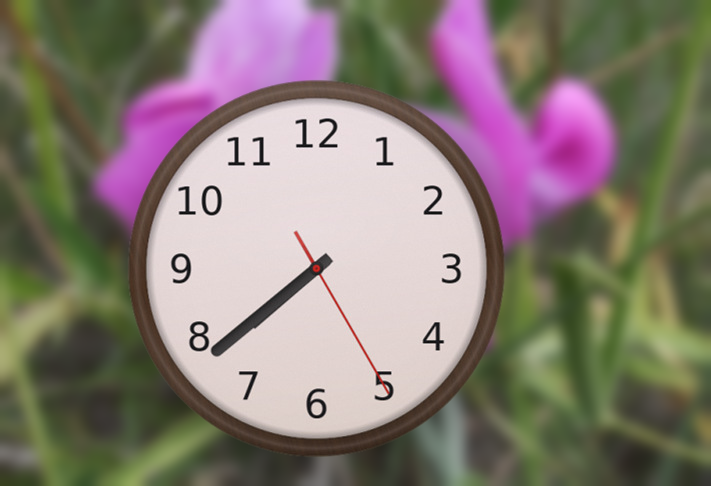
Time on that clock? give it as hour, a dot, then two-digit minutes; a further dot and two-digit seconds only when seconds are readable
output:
7.38.25
